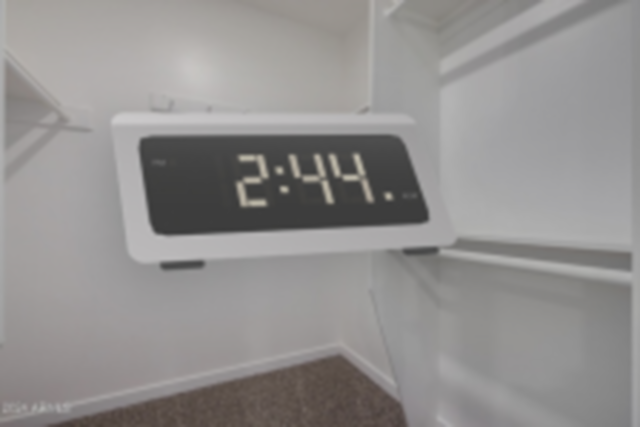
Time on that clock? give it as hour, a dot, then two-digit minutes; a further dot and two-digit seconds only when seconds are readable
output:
2.44
